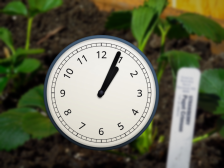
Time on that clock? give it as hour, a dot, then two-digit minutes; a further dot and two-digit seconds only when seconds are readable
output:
1.04
